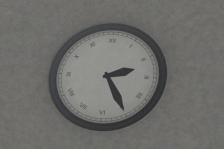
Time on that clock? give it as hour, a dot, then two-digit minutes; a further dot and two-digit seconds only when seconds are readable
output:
2.25
